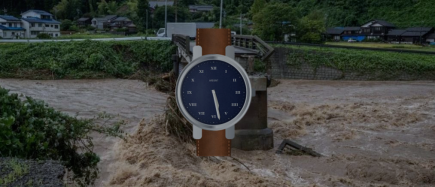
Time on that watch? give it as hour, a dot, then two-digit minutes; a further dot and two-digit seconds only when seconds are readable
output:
5.28
